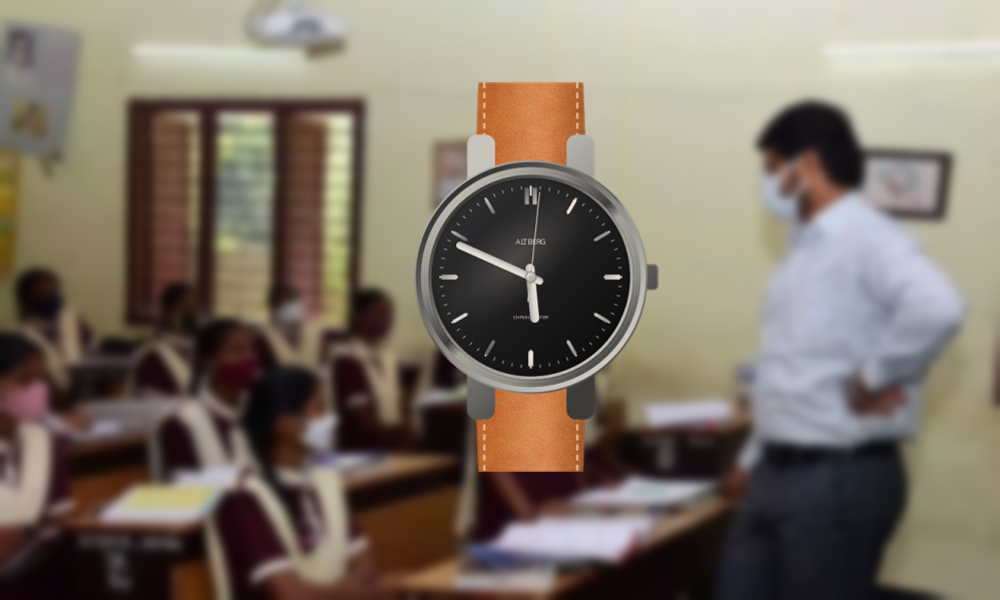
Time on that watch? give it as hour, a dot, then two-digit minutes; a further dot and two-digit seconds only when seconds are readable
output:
5.49.01
